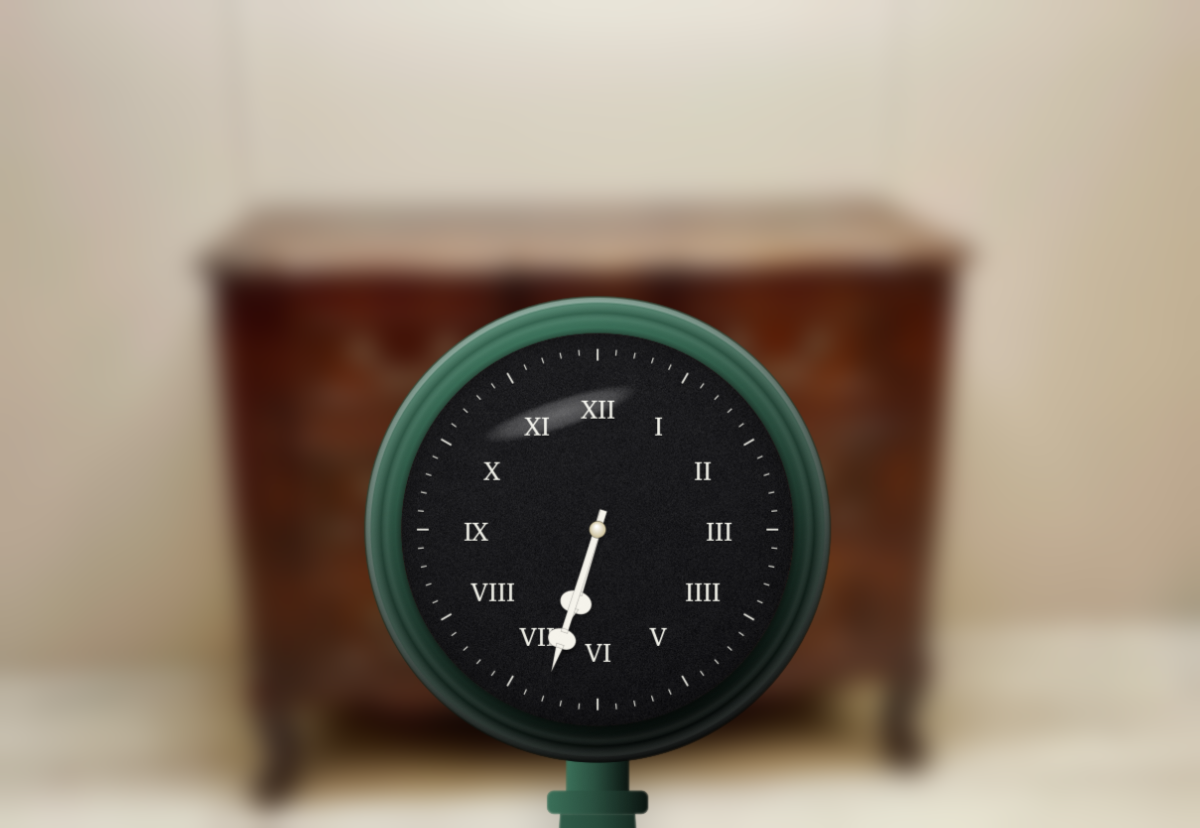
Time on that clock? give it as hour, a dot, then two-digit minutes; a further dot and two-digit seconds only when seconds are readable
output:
6.33
